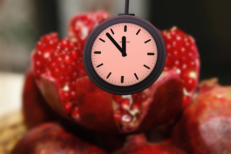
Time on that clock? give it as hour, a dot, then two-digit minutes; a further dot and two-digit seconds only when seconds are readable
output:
11.53
